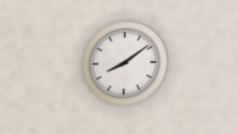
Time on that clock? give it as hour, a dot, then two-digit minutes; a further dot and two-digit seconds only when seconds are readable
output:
8.09
